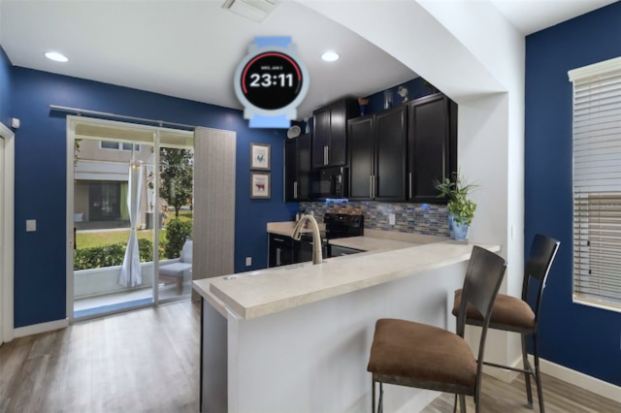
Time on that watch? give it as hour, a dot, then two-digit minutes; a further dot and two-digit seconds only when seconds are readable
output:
23.11
